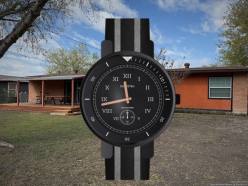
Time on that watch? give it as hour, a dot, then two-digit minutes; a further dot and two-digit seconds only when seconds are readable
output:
11.43
